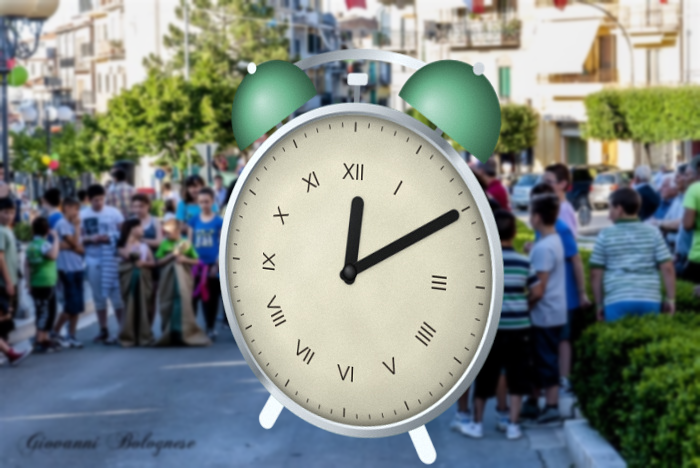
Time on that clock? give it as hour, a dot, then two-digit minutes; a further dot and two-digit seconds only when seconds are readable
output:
12.10
